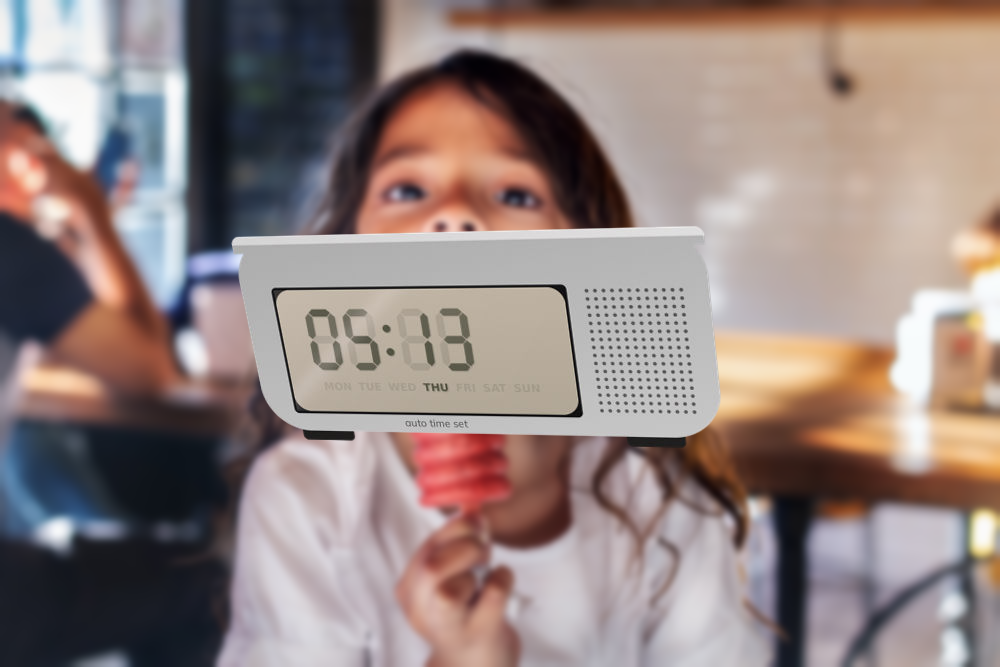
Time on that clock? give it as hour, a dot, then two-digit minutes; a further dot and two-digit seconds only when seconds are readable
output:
5.13
